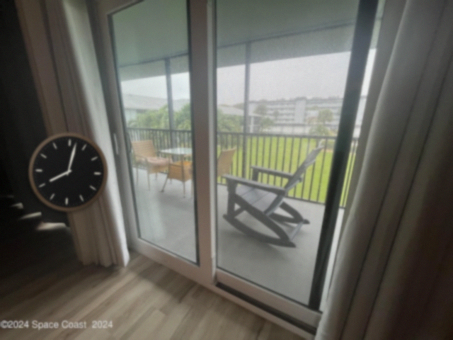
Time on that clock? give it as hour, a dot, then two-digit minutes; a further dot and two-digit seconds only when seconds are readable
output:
8.02
